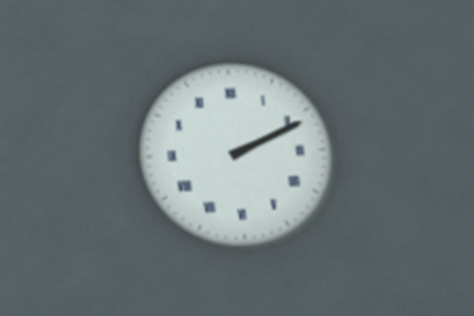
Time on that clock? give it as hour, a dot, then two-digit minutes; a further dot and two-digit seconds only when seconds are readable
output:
2.11
